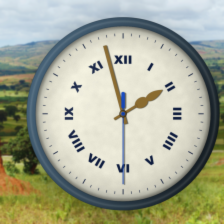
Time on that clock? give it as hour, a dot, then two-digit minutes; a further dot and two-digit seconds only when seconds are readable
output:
1.57.30
